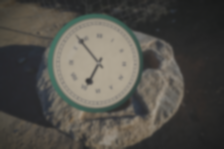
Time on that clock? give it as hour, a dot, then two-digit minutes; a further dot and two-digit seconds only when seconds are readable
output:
6.53
